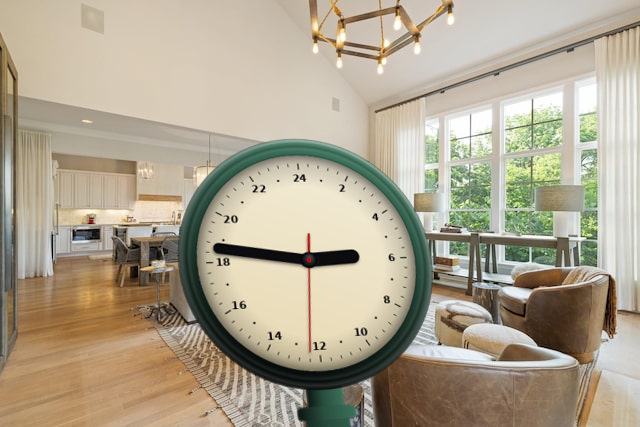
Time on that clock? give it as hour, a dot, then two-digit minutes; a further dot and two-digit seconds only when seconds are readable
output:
5.46.31
